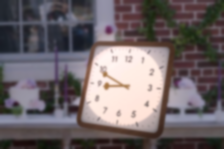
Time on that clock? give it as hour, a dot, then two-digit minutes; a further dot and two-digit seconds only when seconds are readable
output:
8.49
